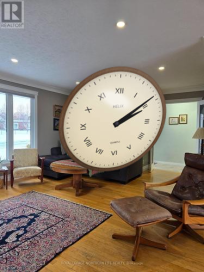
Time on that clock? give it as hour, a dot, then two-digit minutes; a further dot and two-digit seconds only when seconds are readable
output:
2.09
